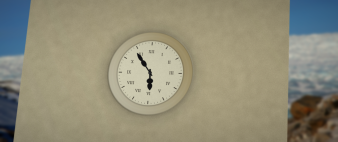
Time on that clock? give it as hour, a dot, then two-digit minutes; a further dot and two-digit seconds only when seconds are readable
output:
5.54
